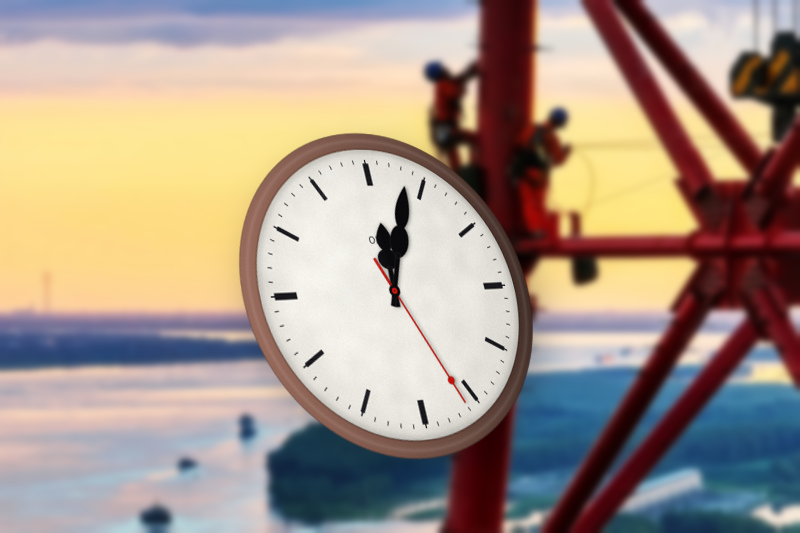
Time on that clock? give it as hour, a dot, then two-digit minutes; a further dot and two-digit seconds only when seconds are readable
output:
12.03.26
